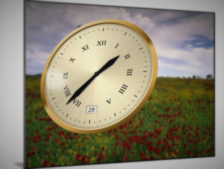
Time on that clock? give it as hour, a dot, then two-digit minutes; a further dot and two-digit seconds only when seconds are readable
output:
1.37
